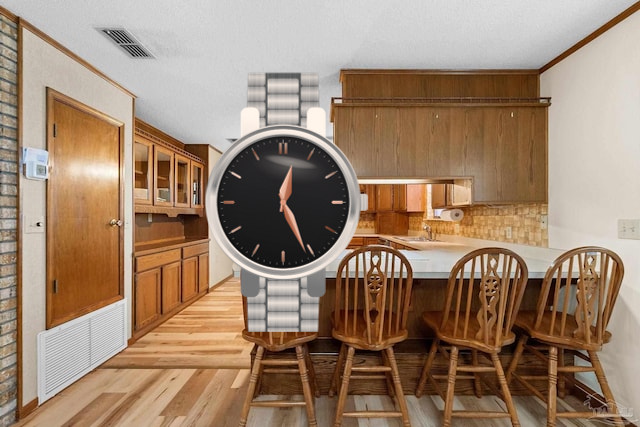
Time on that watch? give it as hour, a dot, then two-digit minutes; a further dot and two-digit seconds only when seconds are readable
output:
12.26
